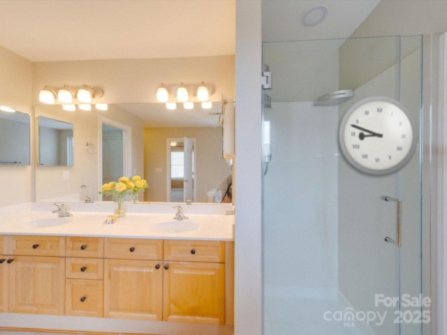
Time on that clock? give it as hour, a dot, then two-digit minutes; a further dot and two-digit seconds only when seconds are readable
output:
8.48
